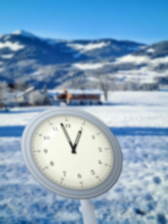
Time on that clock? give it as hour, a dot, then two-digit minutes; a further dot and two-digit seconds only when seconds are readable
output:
12.58
